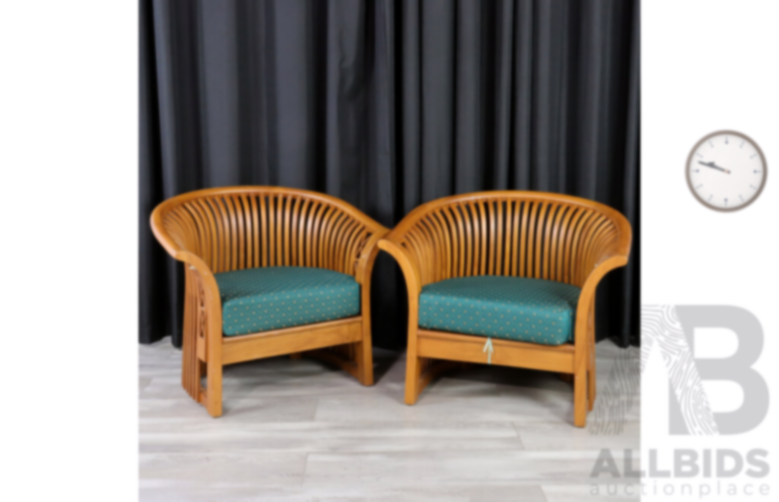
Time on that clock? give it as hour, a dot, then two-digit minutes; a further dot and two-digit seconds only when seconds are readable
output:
9.48
